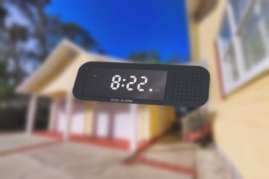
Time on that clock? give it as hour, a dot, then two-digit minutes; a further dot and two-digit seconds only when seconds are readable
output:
8.22
